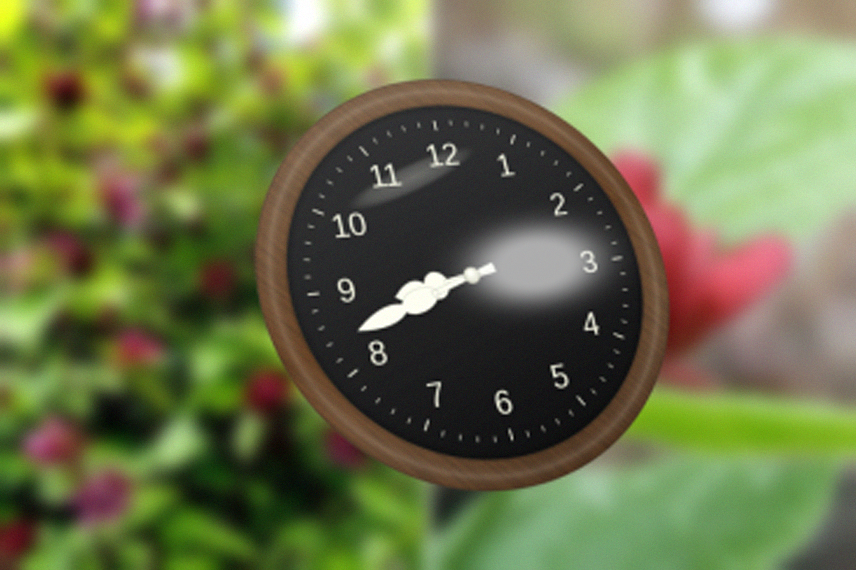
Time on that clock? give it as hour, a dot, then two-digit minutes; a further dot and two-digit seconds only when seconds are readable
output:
8.42
